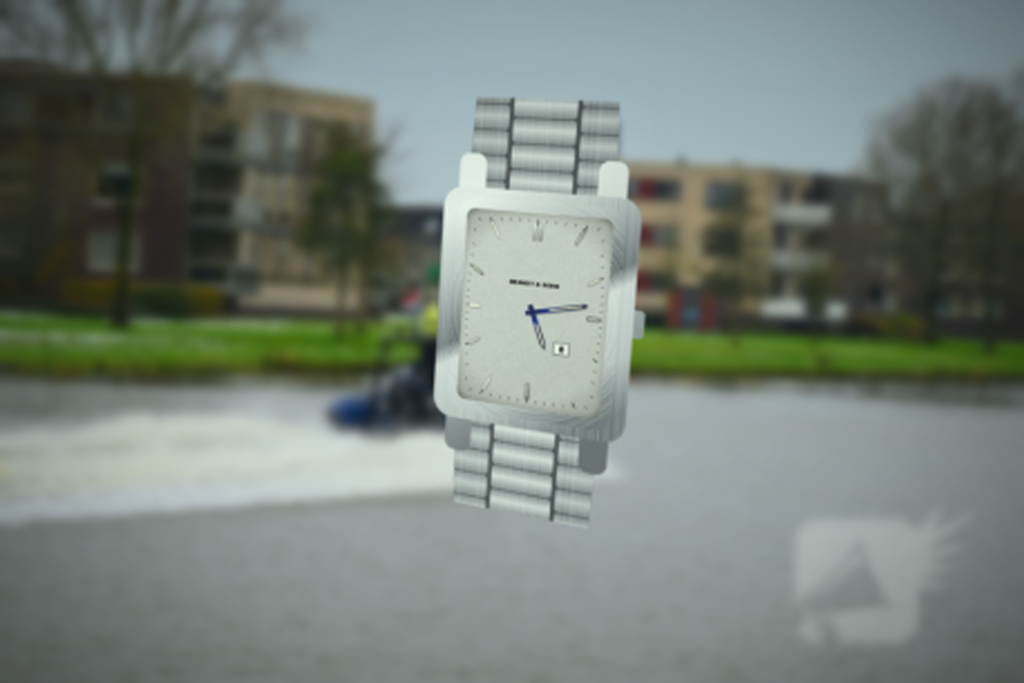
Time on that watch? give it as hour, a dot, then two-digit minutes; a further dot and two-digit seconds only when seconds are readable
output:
5.13
